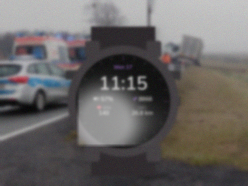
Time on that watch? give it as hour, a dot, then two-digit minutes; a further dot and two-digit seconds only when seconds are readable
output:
11.15
